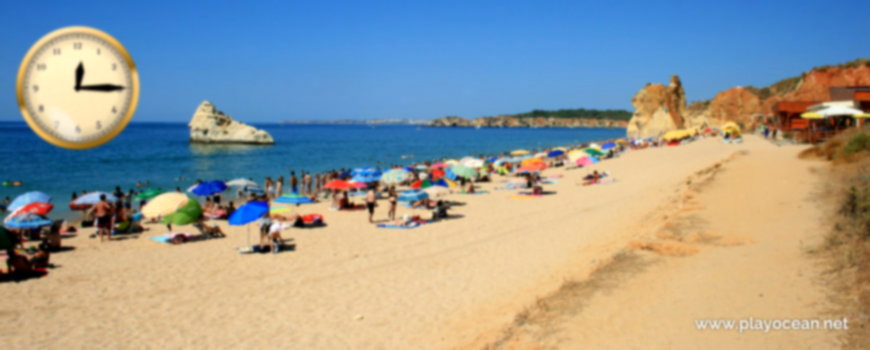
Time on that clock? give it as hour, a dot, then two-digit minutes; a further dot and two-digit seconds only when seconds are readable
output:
12.15
